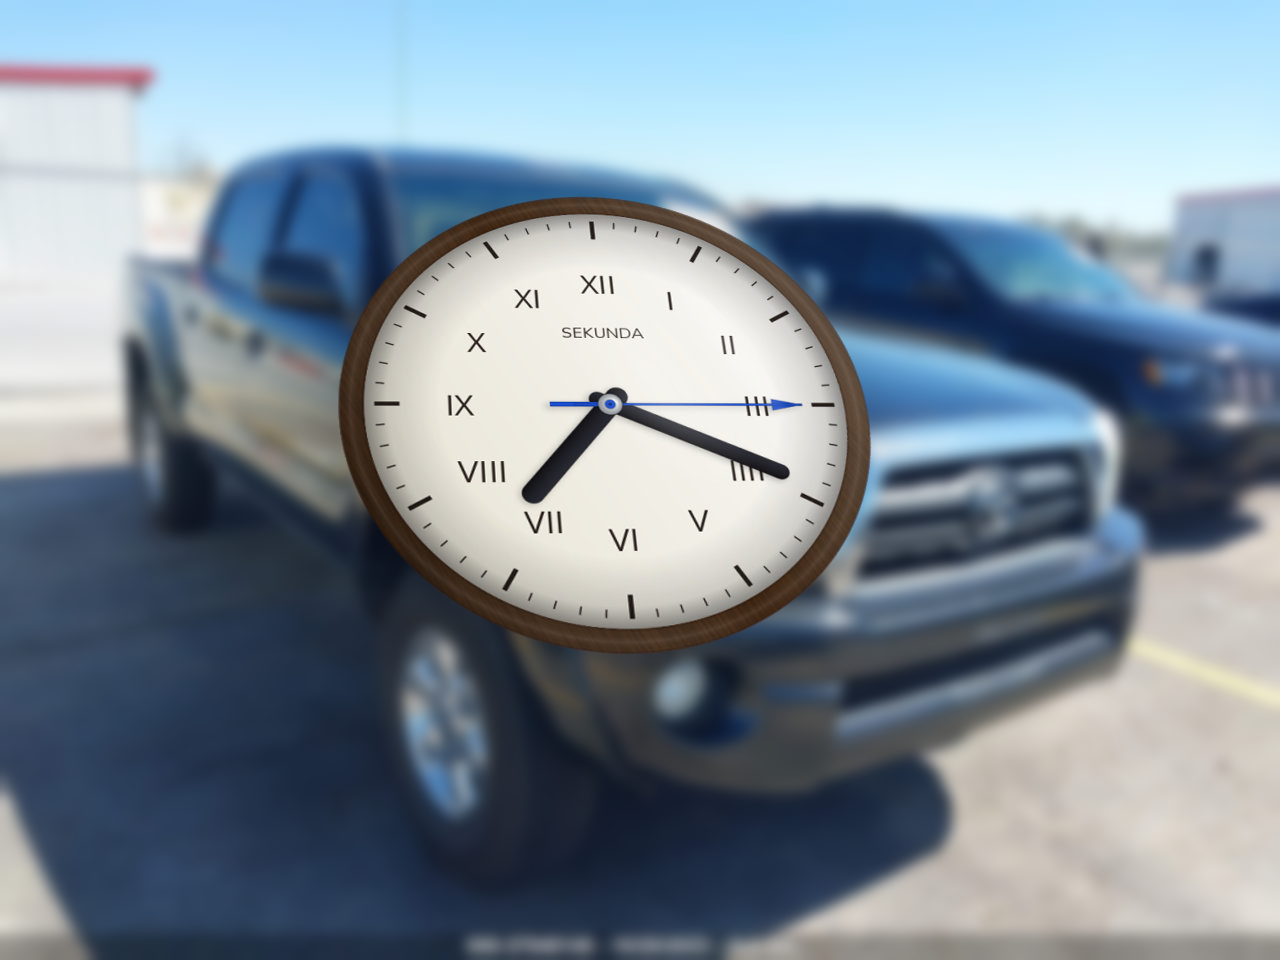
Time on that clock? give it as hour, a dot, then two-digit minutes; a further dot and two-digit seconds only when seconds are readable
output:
7.19.15
